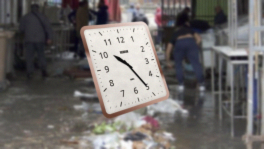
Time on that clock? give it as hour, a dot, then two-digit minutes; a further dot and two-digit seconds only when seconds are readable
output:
10.25
